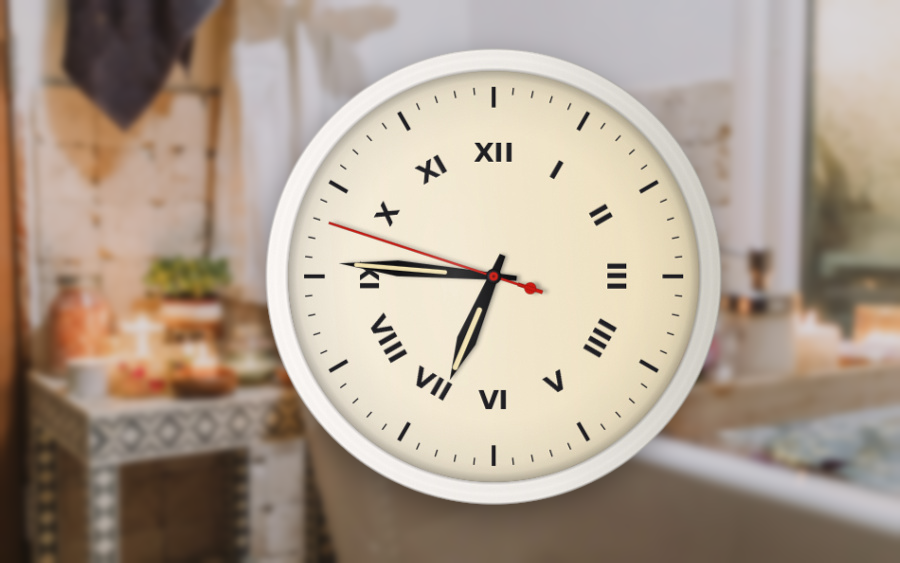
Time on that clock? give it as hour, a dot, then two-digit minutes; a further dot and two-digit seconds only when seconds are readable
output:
6.45.48
